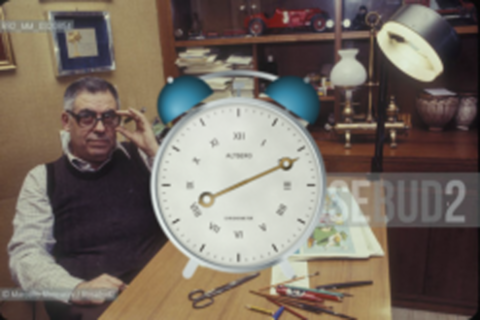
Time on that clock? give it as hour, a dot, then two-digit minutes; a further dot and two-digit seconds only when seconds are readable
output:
8.11
